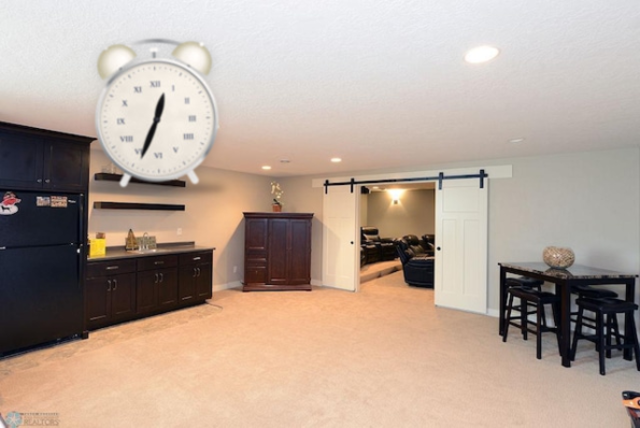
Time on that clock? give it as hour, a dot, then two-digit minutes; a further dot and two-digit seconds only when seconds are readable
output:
12.34
